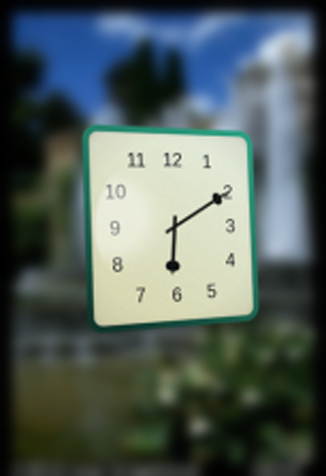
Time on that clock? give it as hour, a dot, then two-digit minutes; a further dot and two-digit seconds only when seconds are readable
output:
6.10
